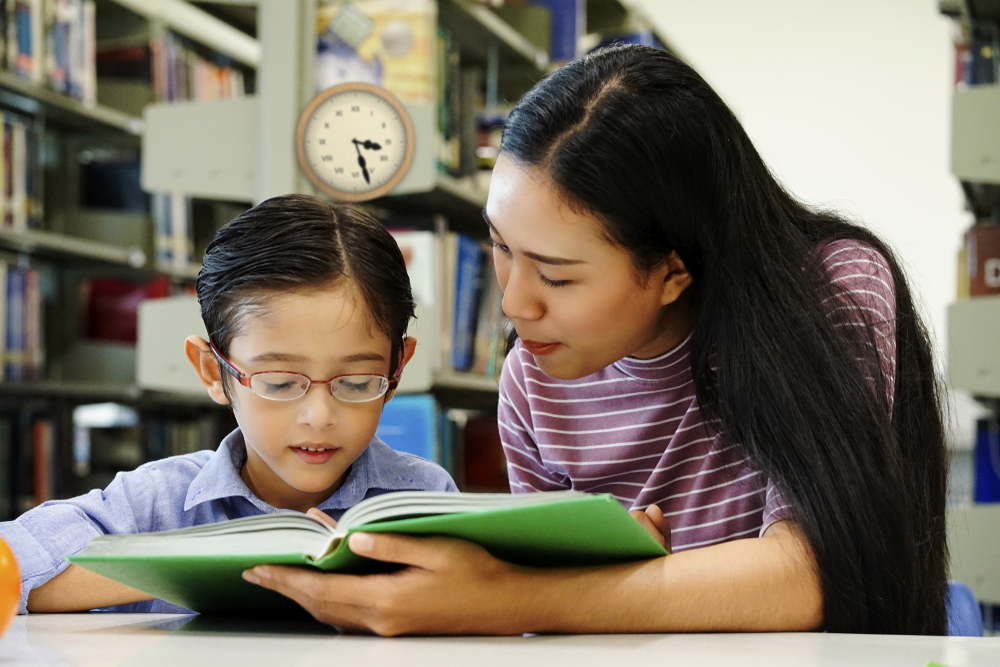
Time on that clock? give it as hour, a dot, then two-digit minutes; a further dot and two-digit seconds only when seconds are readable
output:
3.27
